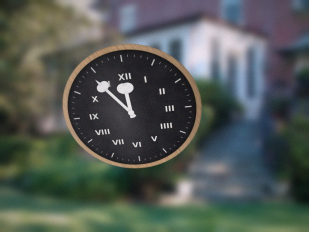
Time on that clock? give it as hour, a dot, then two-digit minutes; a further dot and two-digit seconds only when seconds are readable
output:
11.54
